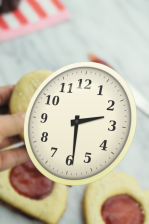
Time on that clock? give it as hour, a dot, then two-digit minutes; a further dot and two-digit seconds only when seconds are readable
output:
2.29
